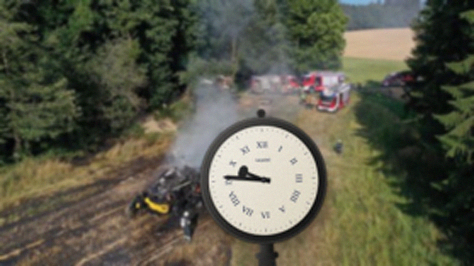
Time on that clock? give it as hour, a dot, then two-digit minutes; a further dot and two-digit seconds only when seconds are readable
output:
9.46
